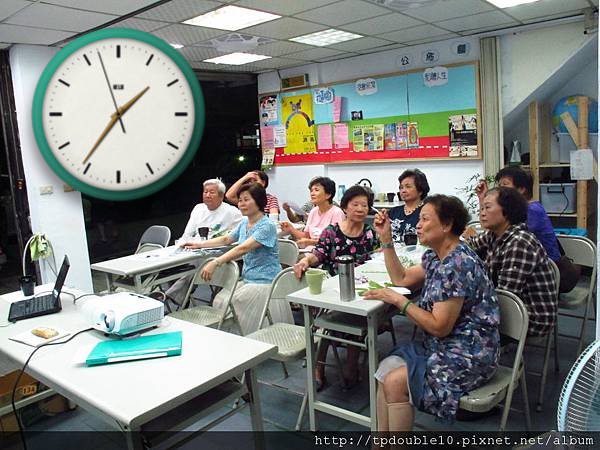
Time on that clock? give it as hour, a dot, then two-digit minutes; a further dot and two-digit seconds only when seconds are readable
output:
1.35.57
